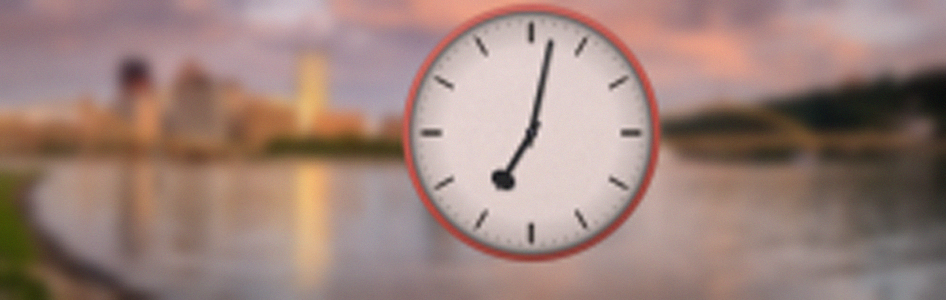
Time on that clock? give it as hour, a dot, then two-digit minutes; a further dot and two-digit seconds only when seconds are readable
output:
7.02
